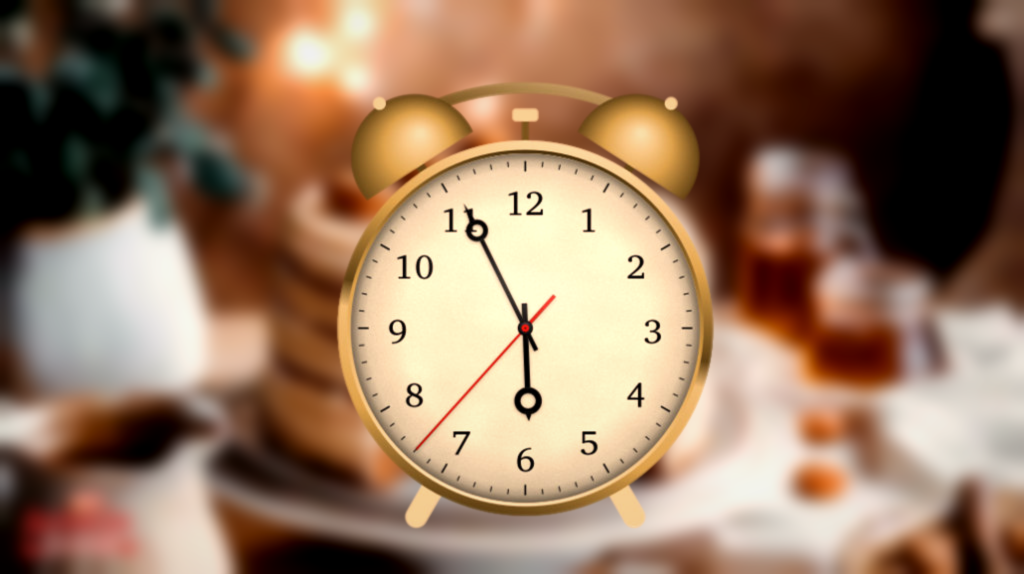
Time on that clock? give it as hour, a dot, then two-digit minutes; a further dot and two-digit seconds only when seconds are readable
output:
5.55.37
